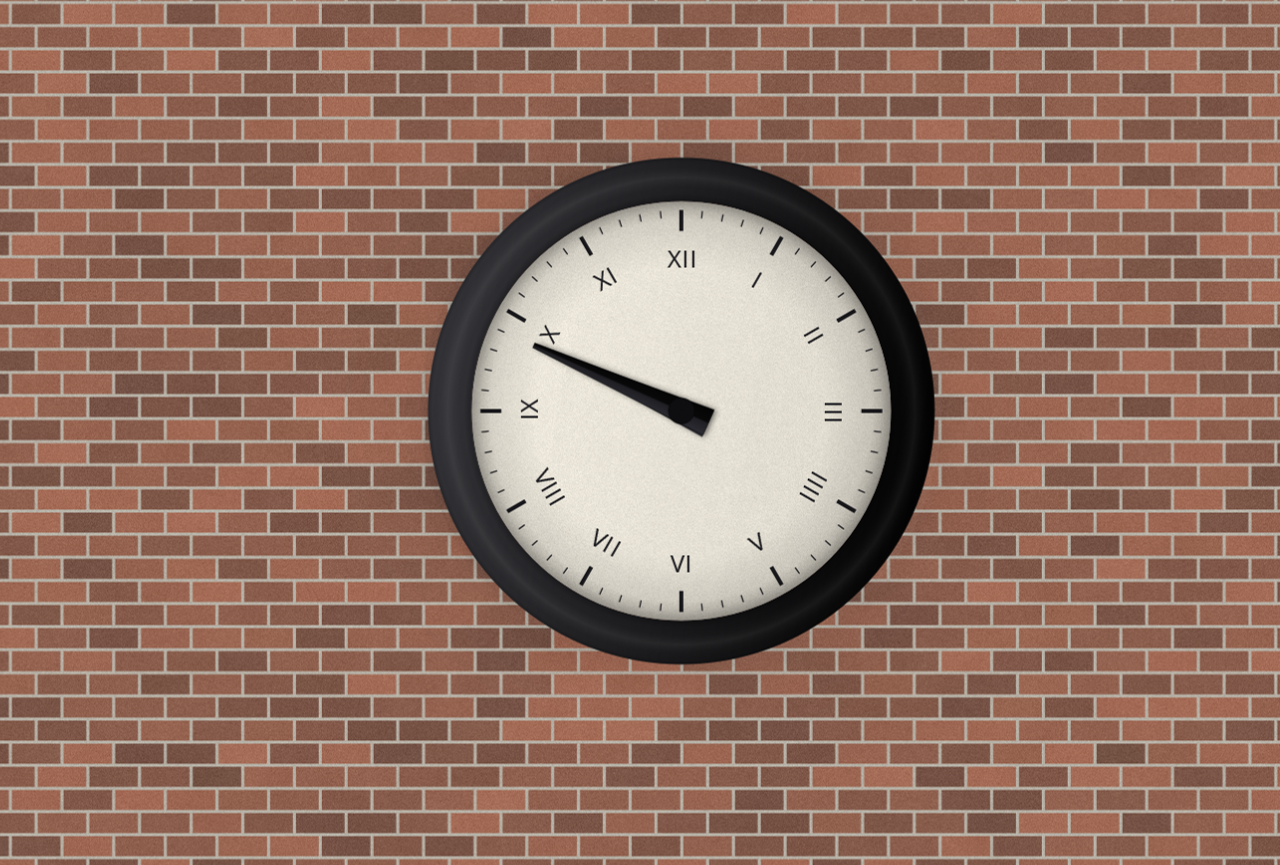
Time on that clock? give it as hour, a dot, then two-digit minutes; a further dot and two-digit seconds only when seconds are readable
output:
9.49
